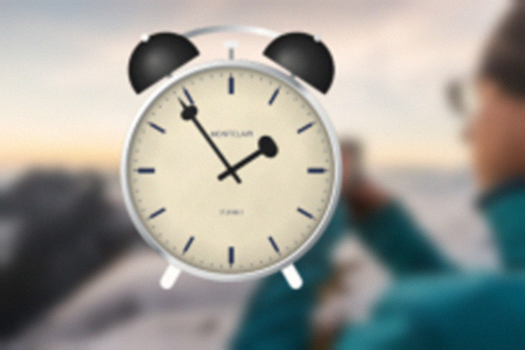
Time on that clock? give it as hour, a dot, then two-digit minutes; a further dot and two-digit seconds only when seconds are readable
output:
1.54
